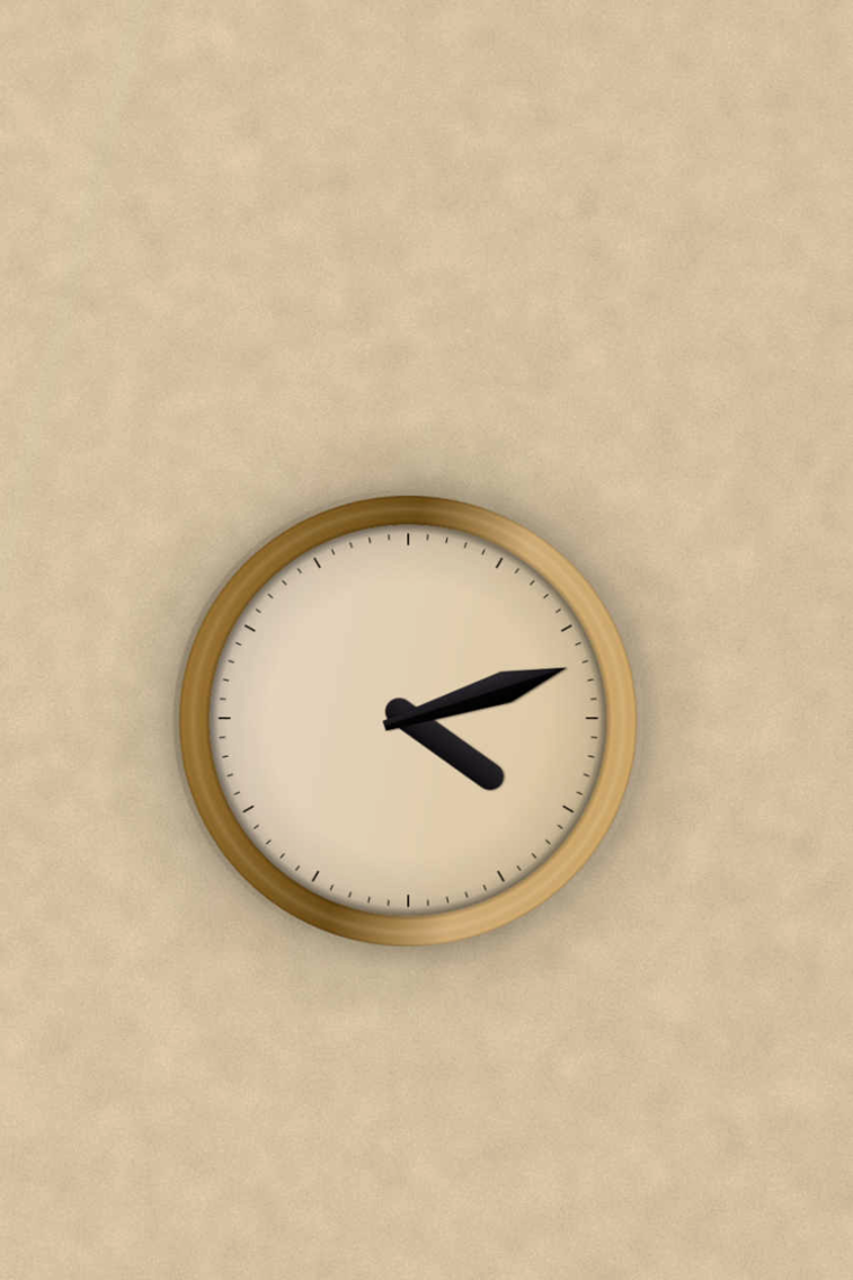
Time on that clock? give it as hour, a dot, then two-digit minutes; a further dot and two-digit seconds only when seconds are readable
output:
4.12
